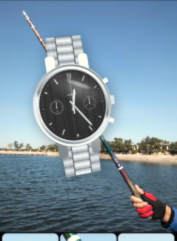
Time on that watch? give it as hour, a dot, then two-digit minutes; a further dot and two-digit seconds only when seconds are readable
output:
12.24
